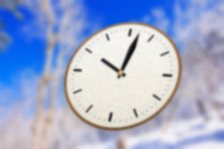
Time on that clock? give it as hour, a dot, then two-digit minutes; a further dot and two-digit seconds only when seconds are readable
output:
10.02
